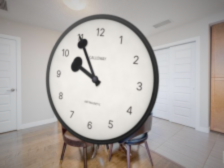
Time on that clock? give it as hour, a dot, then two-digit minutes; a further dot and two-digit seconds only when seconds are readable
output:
9.55
